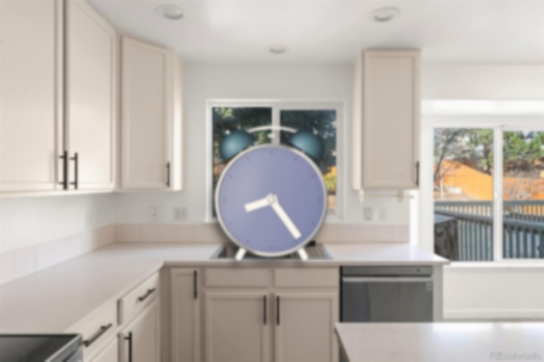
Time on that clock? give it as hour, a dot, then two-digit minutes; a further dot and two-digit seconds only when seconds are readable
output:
8.24
